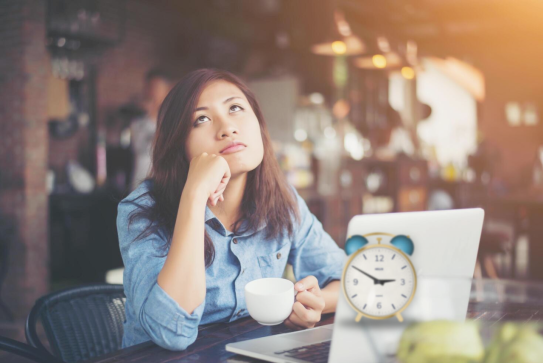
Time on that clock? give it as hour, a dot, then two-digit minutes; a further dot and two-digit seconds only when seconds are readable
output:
2.50
